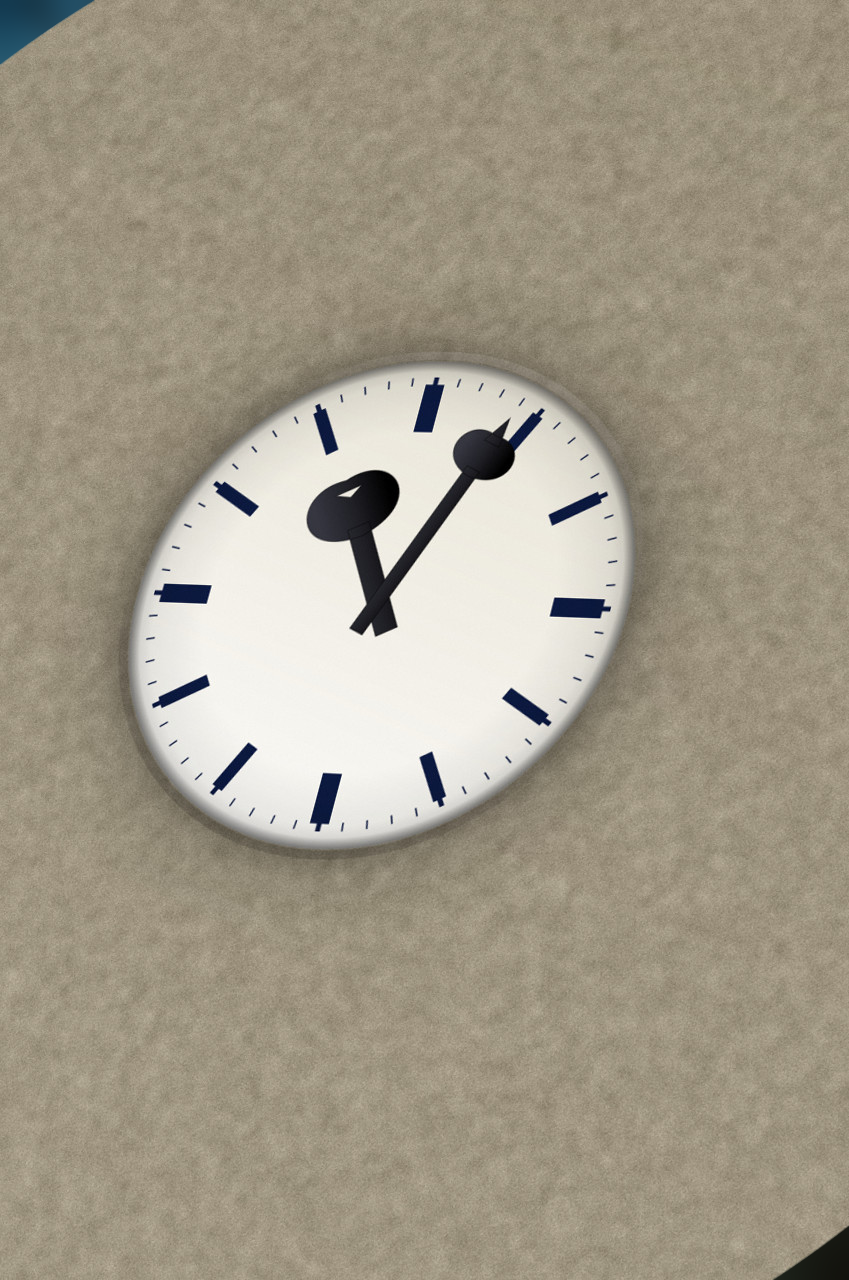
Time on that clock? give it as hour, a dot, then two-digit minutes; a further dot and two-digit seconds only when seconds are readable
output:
11.04
